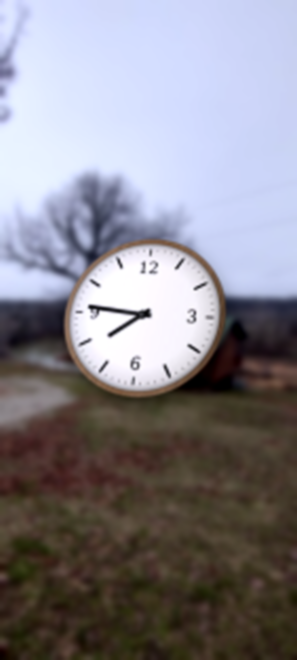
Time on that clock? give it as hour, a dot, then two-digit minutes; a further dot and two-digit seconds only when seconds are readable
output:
7.46
